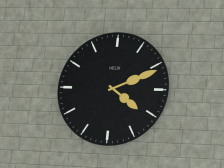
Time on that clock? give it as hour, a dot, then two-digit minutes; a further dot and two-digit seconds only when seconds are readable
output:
4.11
